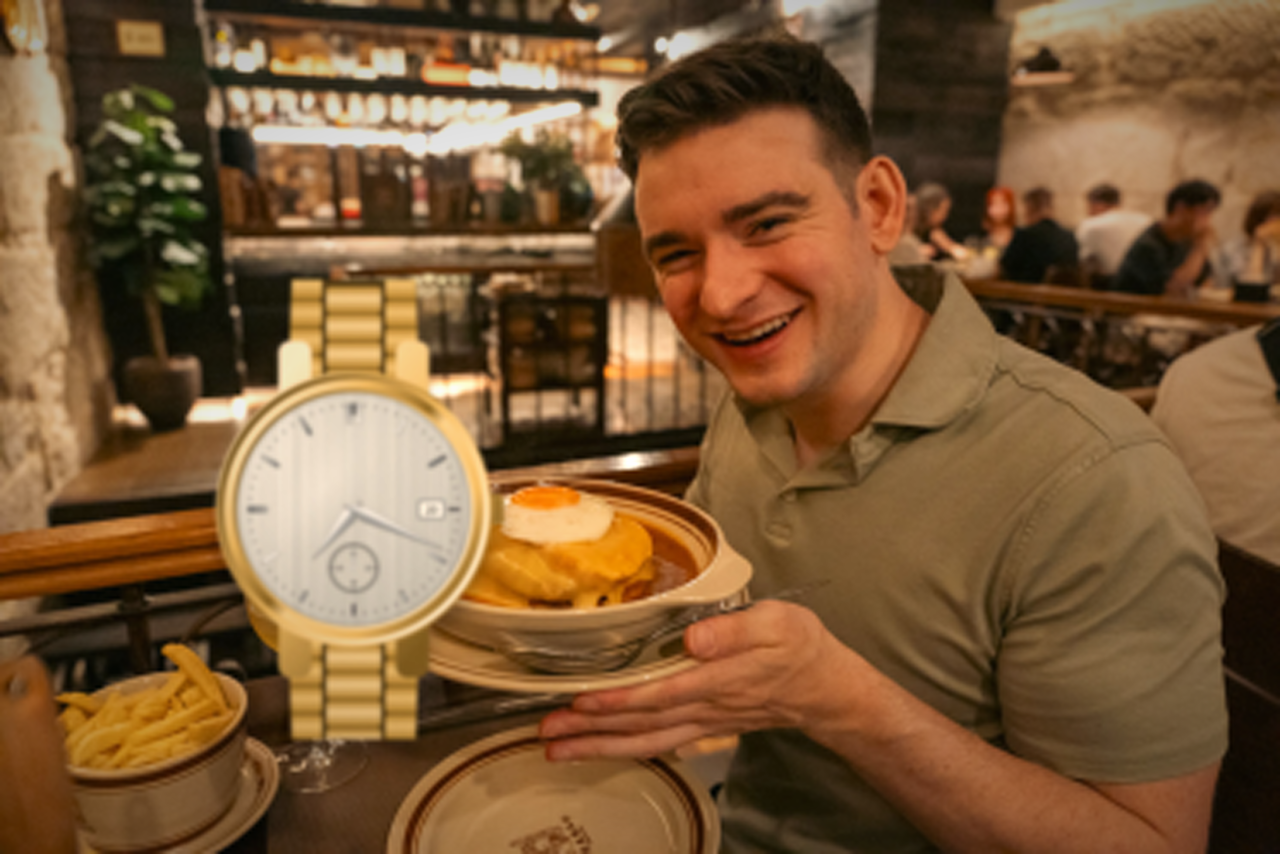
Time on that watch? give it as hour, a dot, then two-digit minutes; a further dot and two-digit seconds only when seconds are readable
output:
7.19
